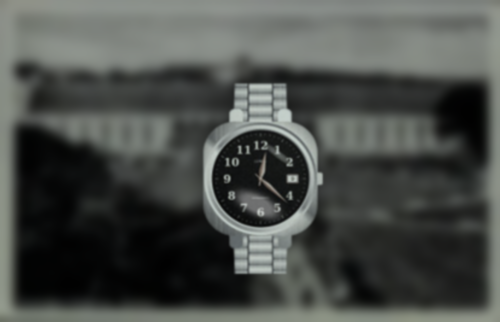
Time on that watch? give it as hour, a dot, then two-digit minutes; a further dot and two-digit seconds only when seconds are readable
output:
12.22
